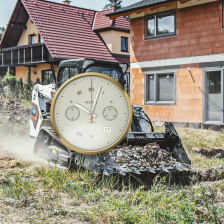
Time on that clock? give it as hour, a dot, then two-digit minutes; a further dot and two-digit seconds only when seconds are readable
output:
10.03
